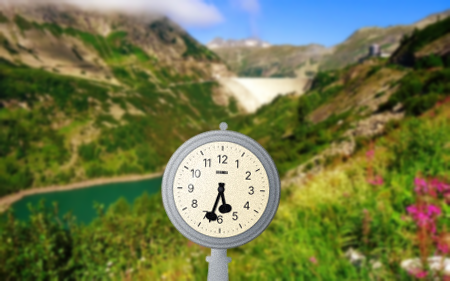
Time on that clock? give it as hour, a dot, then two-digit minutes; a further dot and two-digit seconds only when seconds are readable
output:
5.33
